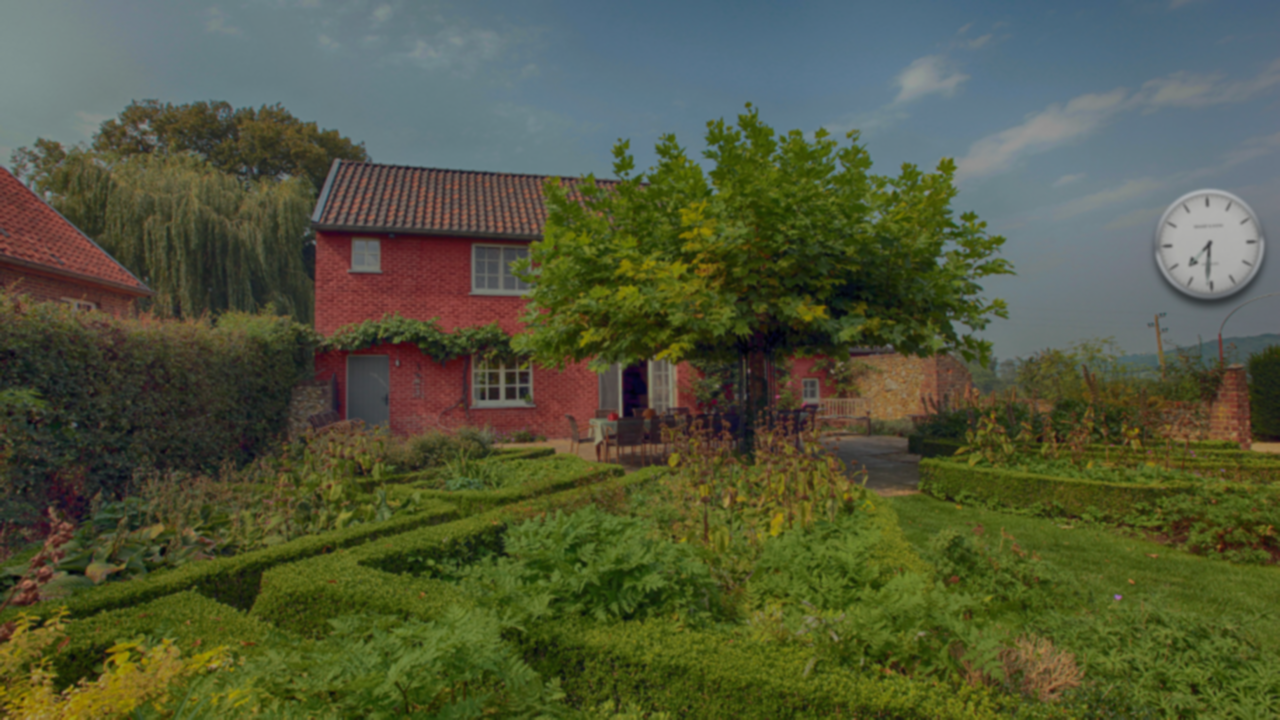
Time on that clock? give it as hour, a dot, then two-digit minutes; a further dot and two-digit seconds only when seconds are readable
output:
7.31
